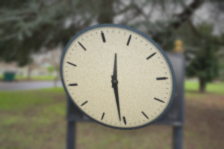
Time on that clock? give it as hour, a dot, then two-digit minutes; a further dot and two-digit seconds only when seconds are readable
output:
12.31
